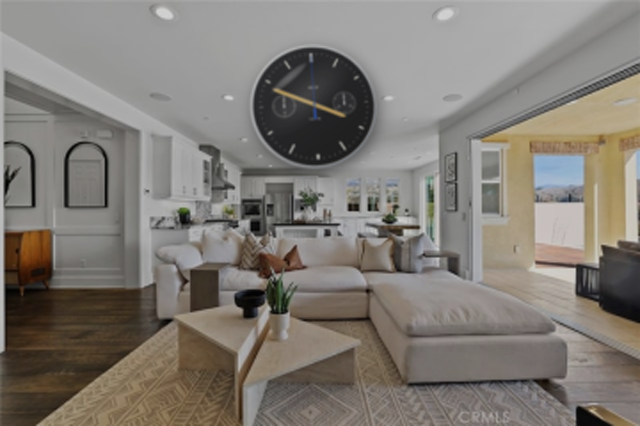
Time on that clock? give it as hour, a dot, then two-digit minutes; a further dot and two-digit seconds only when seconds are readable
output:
3.49
